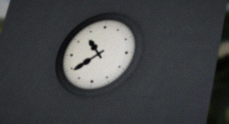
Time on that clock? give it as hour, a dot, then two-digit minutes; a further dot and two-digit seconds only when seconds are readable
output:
10.39
